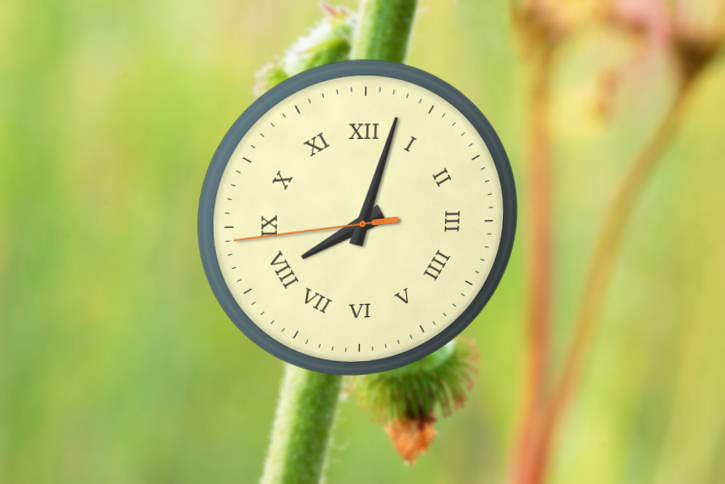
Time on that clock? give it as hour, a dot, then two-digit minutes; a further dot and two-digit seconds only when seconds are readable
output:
8.02.44
